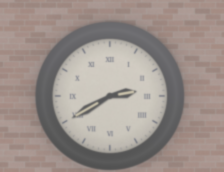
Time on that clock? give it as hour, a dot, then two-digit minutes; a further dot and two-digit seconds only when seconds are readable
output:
2.40
